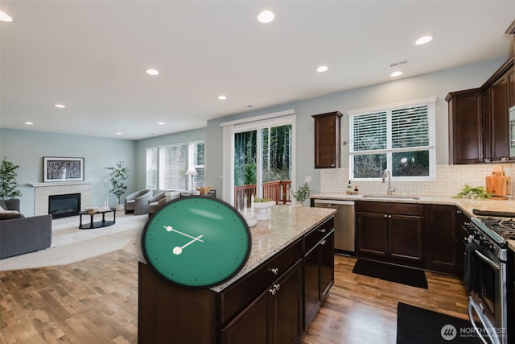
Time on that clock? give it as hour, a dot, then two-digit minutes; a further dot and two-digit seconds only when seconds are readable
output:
7.49
